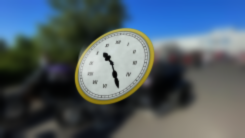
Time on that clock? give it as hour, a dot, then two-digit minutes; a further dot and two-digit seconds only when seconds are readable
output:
10.25
